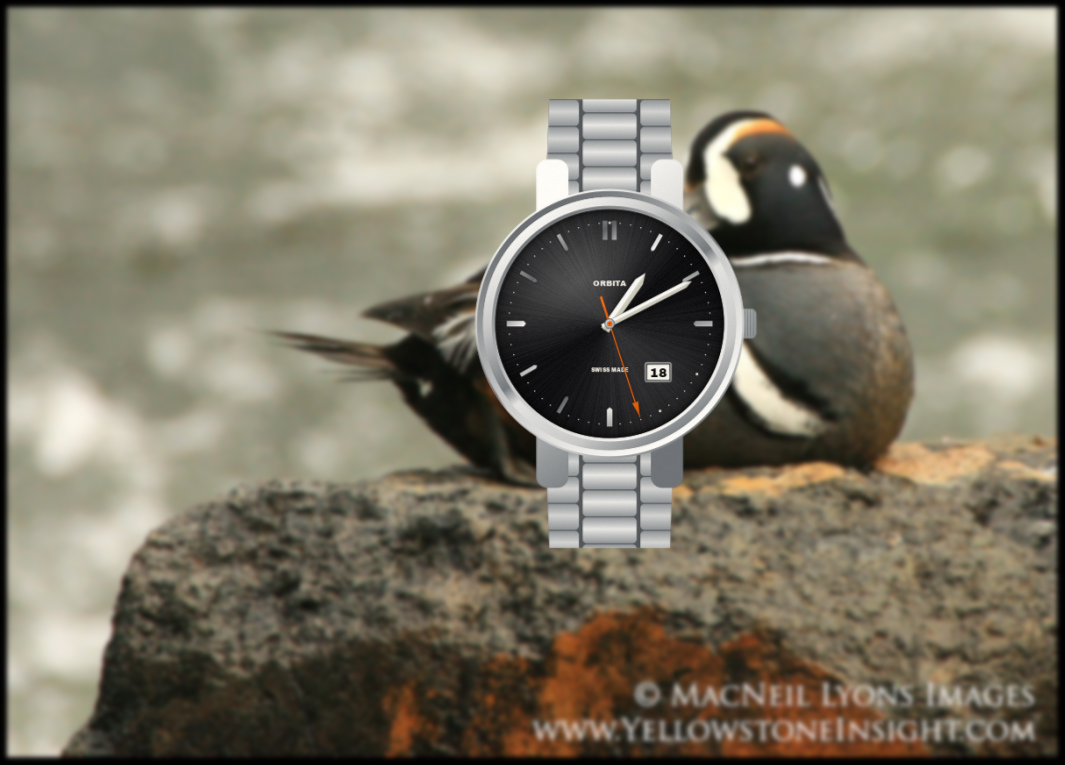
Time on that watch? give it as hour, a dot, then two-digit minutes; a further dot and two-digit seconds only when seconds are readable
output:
1.10.27
